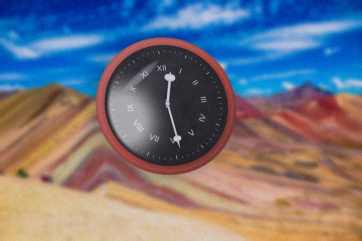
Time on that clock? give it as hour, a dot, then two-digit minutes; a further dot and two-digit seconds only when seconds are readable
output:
12.29
